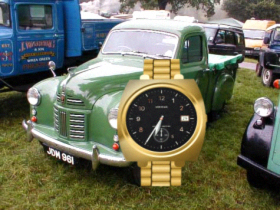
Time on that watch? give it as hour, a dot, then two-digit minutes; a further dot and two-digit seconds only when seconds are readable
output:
6.35
